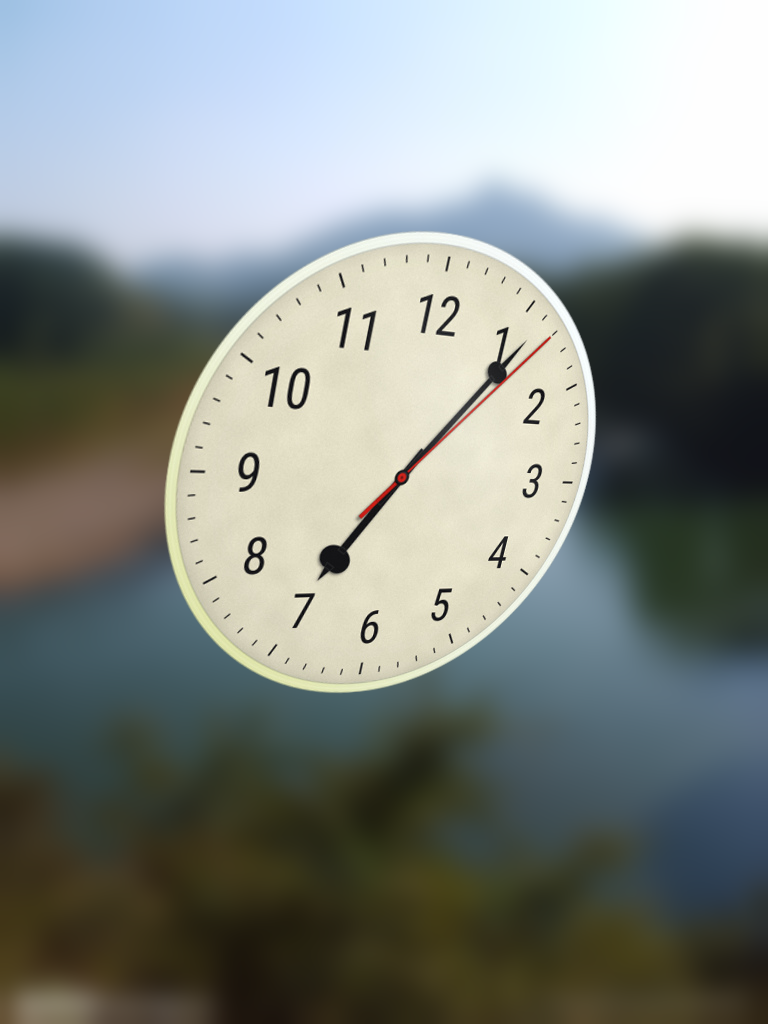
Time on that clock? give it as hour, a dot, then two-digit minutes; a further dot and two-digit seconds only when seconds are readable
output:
7.06.07
